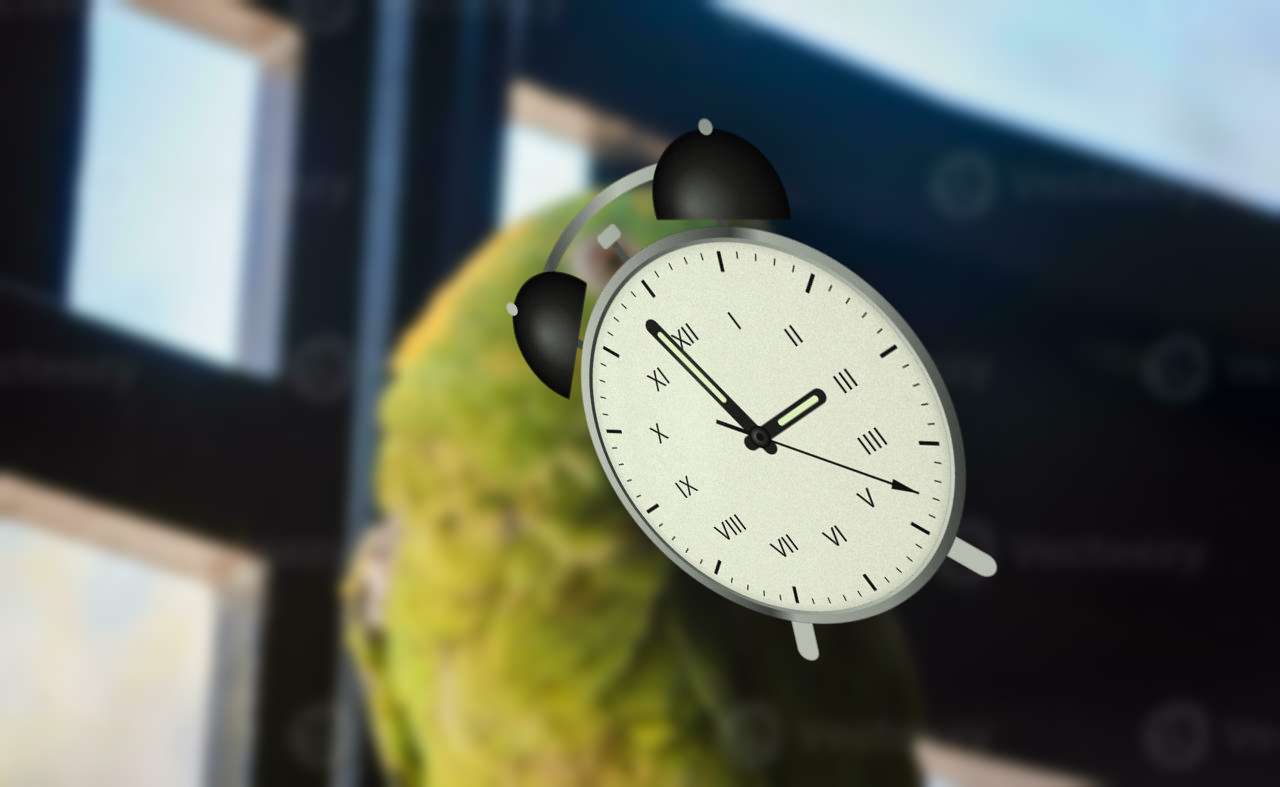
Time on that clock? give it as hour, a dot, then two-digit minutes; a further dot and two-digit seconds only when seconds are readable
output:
2.58.23
